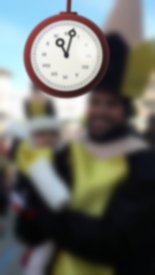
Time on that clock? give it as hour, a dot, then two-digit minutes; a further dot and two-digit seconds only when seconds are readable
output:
11.02
